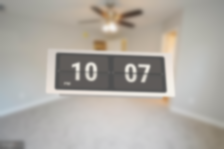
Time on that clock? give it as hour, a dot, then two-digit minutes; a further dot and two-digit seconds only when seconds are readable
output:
10.07
